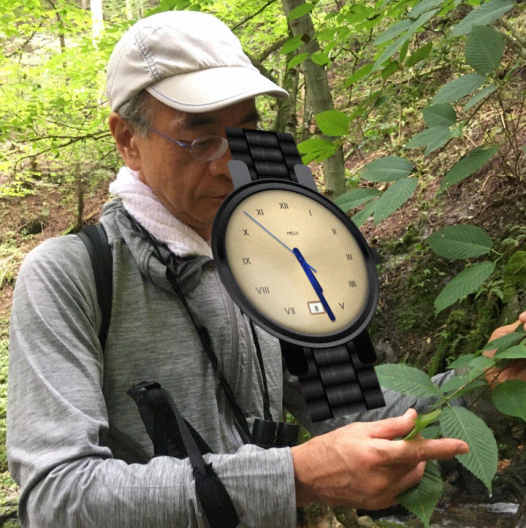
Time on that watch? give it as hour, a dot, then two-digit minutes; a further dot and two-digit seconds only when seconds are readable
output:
5.27.53
